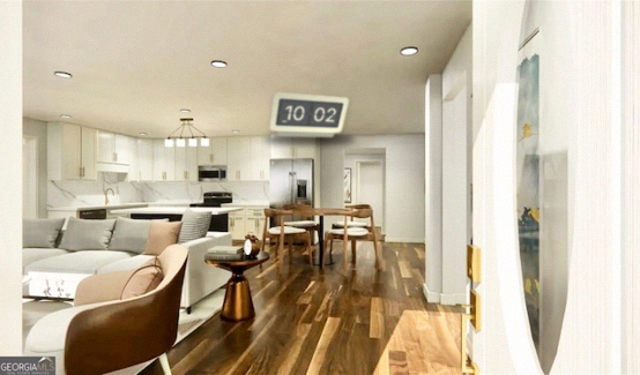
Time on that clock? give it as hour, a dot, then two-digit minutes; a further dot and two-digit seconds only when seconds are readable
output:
10.02
